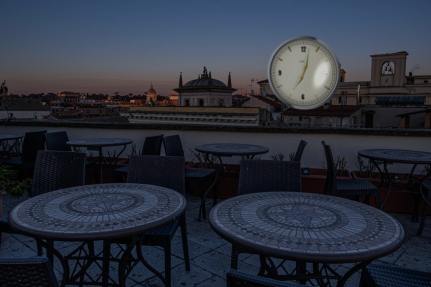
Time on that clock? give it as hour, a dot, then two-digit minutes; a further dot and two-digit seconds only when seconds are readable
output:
7.02
